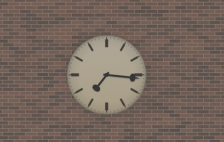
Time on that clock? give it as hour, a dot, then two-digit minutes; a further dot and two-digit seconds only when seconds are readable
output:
7.16
